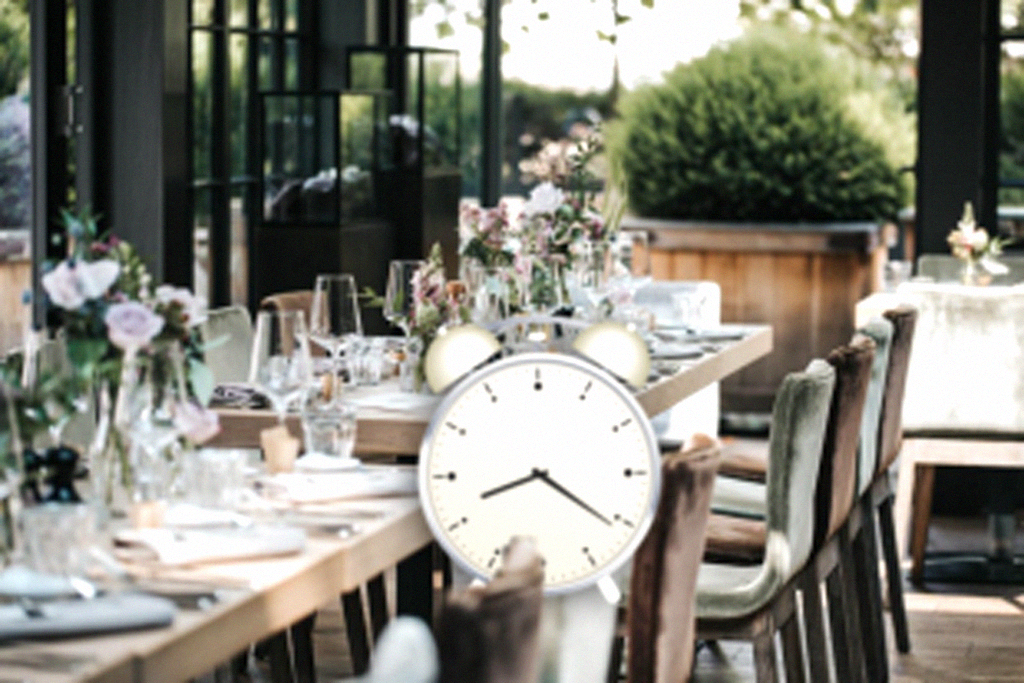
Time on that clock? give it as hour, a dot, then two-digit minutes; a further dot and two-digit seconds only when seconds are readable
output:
8.21
